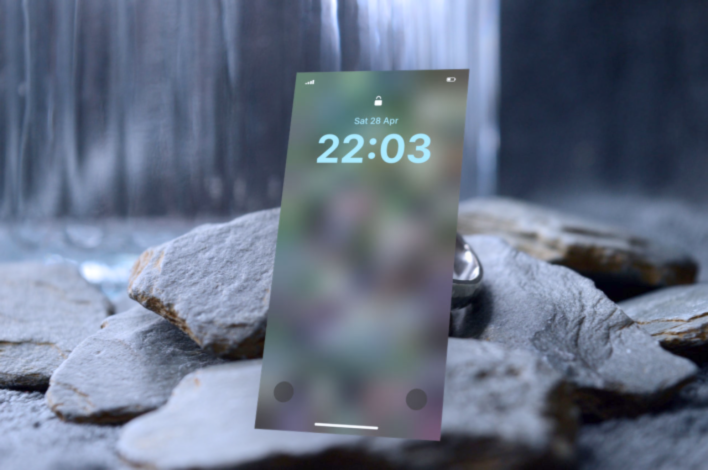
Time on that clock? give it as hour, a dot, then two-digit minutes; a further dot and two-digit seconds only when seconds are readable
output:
22.03
